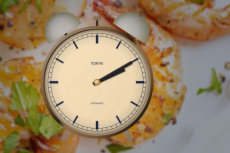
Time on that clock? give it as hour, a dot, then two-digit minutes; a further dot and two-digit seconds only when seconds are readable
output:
2.10
